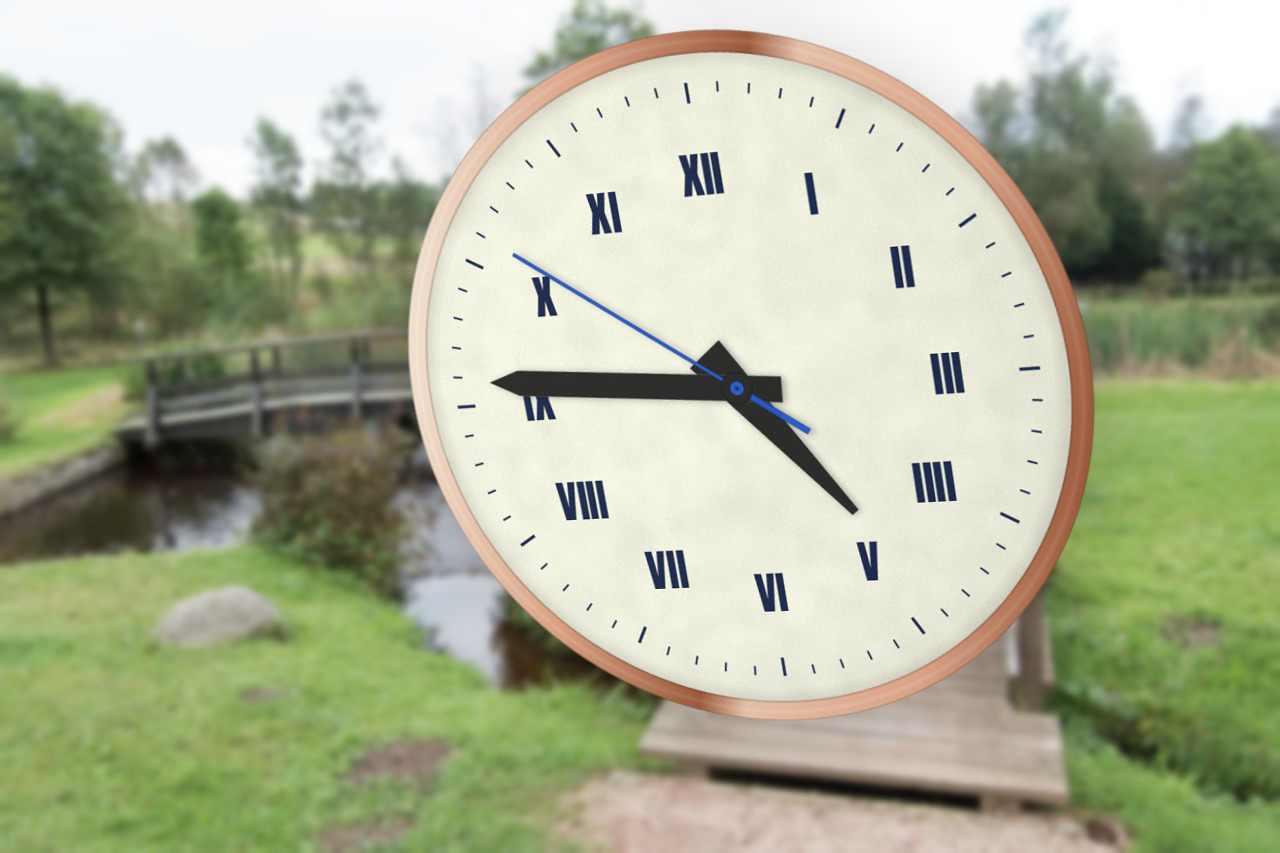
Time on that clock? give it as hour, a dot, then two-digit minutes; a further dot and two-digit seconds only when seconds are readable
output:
4.45.51
